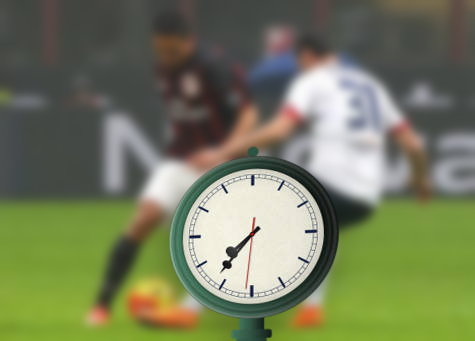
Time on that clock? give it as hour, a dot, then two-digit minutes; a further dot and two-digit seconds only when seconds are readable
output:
7.36.31
